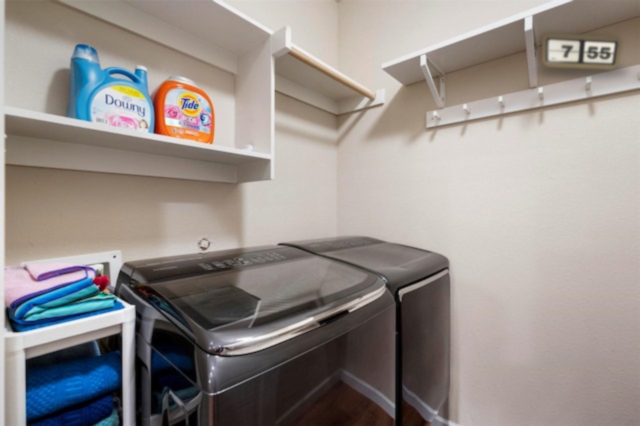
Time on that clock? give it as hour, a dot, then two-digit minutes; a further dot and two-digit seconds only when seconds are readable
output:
7.55
